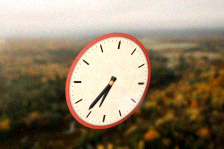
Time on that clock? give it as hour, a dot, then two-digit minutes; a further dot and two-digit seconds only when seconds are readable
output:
6.36
